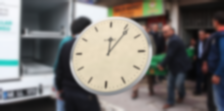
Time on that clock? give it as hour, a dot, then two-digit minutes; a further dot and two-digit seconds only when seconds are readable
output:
12.06
